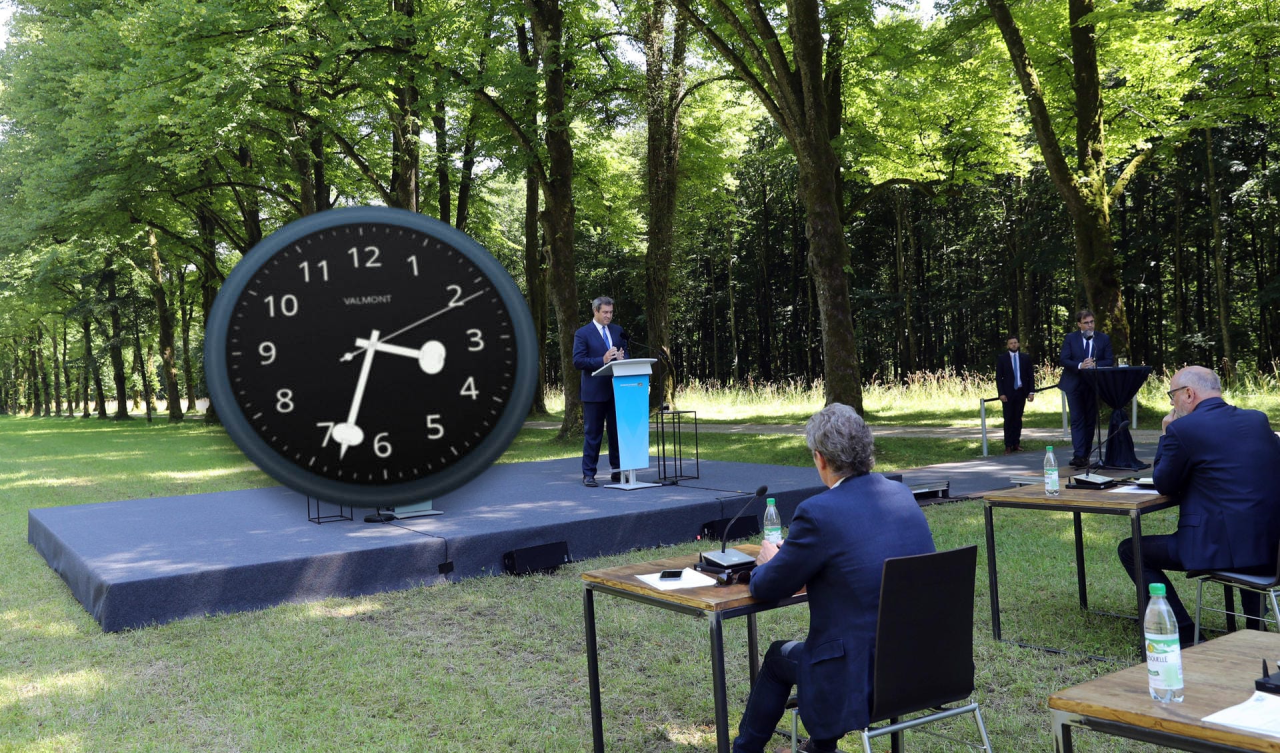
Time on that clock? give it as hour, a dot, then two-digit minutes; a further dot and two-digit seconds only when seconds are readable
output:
3.33.11
